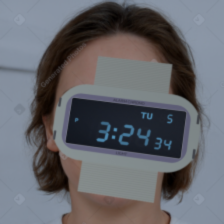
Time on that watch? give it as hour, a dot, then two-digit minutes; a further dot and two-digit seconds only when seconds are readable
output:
3.24.34
